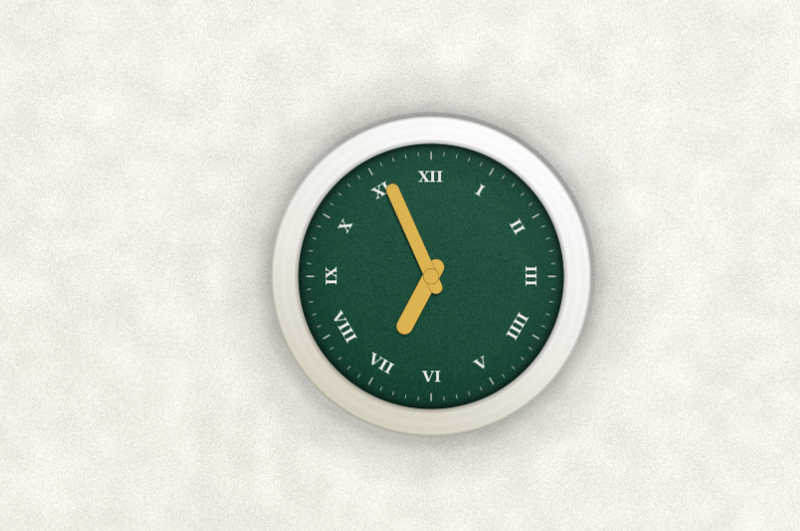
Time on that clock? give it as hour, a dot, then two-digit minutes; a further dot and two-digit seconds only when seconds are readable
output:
6.56
